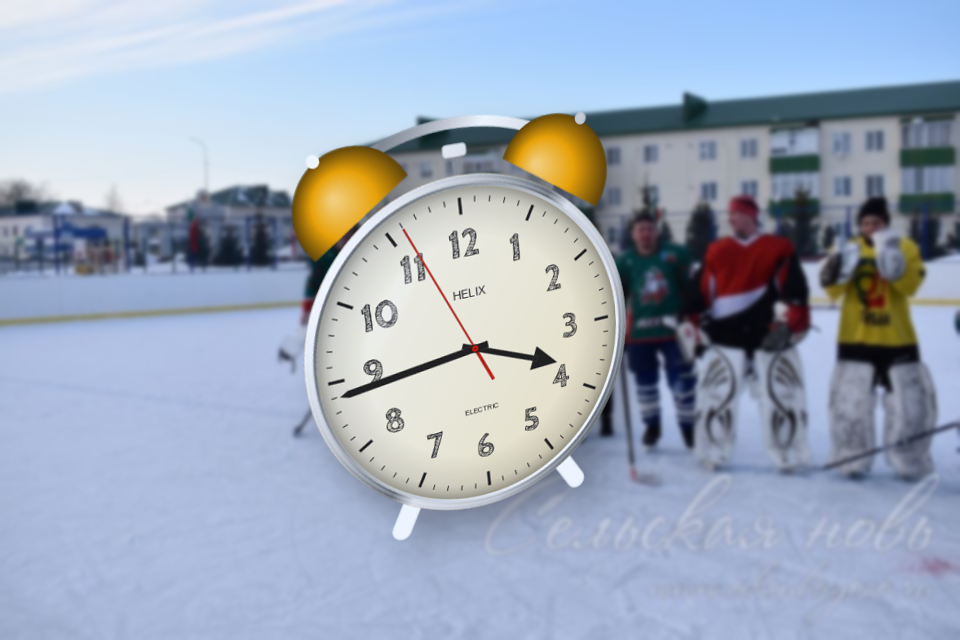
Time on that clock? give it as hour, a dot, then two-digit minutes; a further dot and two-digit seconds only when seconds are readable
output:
3.43.56
